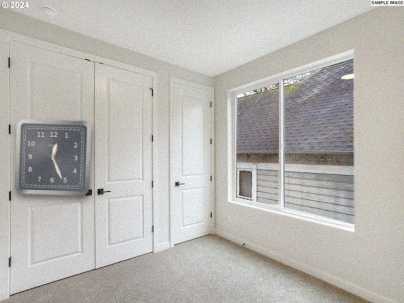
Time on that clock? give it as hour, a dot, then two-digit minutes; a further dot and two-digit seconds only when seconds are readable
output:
12.26
